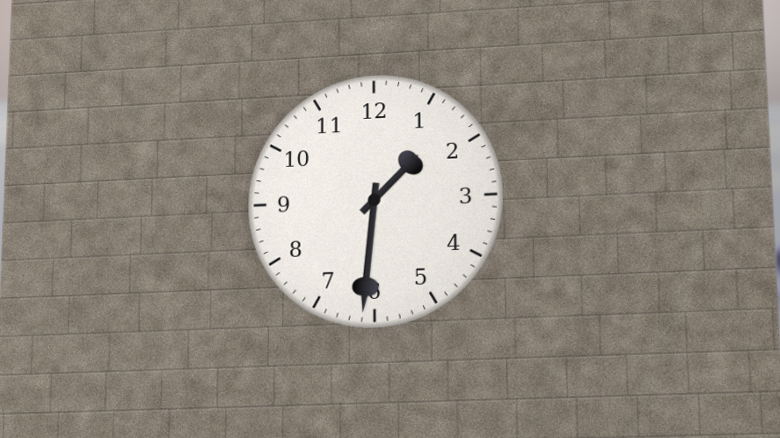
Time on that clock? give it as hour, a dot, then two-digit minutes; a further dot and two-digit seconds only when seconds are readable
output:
1.31
